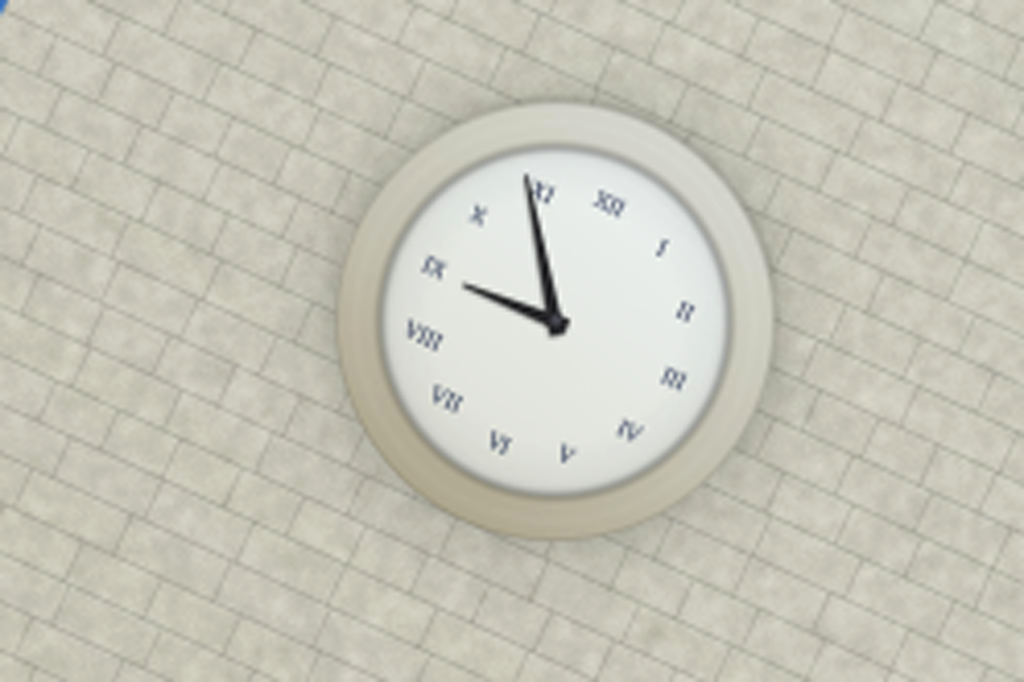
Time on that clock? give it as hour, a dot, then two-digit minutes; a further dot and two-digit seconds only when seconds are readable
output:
8.54
